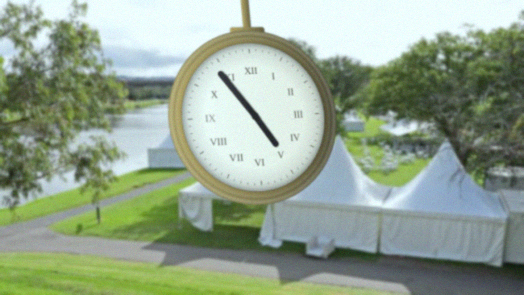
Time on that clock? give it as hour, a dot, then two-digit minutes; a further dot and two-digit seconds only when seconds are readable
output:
4.54
